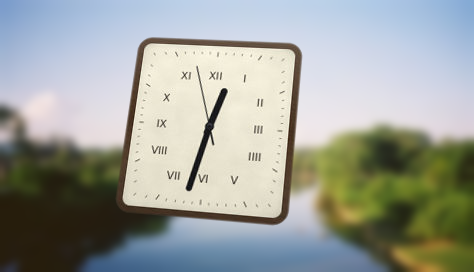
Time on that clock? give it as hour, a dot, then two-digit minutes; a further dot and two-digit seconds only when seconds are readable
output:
12.31.57
